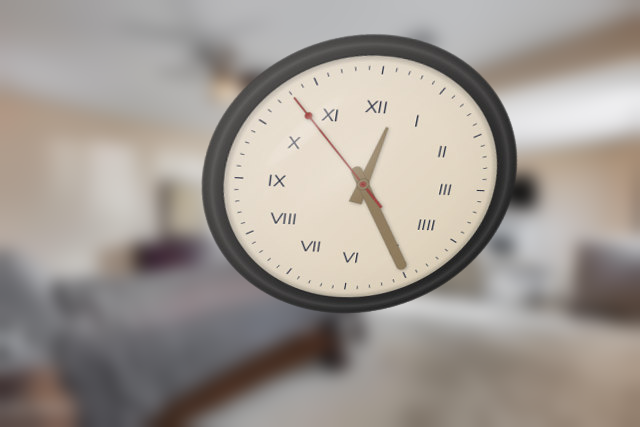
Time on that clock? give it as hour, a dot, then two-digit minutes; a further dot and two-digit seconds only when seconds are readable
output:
12.24.53
